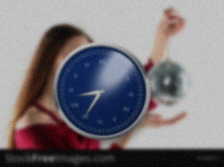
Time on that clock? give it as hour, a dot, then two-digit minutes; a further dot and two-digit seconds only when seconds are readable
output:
8.35
